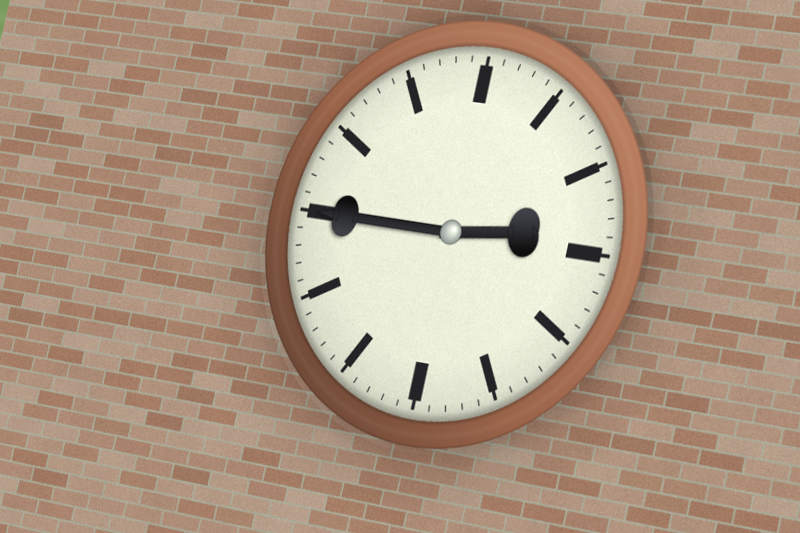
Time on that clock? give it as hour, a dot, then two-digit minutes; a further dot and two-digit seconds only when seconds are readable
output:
2.45
